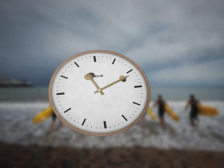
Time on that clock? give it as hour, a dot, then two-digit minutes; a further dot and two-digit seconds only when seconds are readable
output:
11.11
